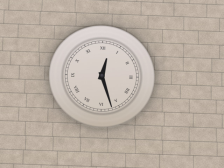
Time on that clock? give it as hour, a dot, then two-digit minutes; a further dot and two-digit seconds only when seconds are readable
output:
12.27
